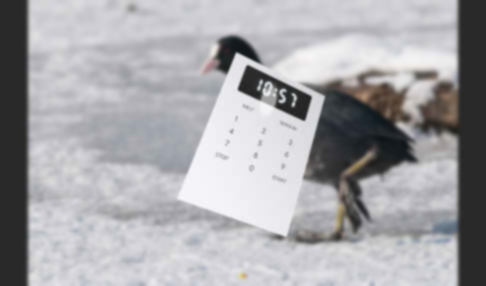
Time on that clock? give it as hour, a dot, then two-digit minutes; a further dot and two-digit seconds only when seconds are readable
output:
10.57
